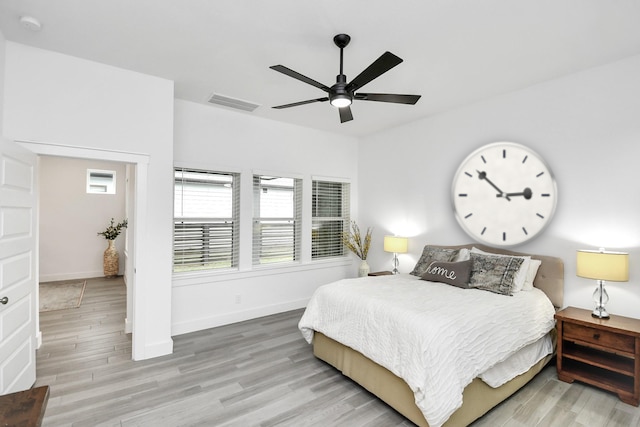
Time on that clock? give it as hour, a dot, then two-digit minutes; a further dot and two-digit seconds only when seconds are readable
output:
2.52
